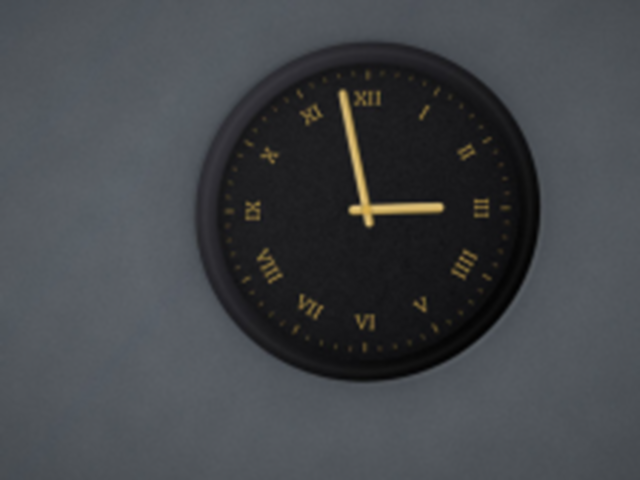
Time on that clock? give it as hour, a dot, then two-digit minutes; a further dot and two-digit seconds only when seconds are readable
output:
2.58
